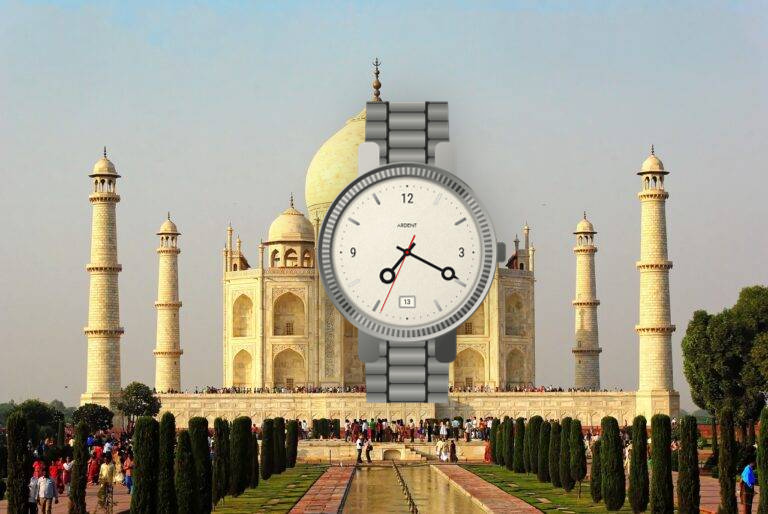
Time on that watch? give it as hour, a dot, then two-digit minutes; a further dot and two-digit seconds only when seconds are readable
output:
7.19.34
